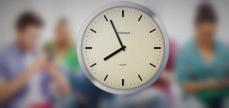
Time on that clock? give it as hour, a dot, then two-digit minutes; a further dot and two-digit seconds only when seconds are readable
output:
7.56
